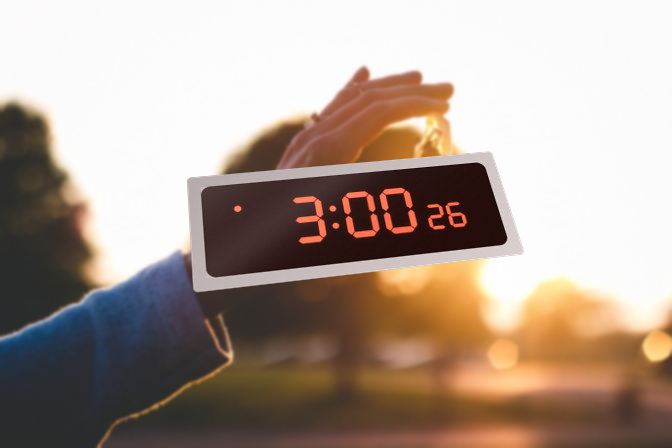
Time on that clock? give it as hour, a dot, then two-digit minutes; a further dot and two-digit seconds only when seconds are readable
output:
3.00.26
